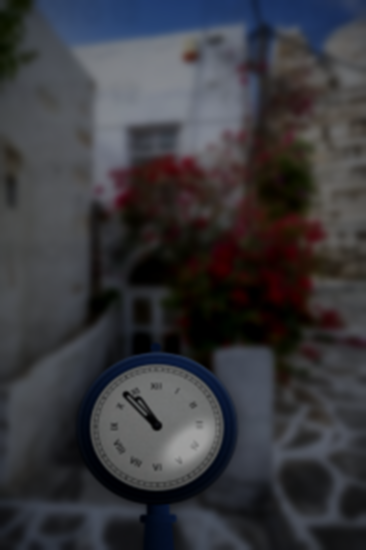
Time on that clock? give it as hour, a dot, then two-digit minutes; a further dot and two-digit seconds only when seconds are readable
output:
10.53
